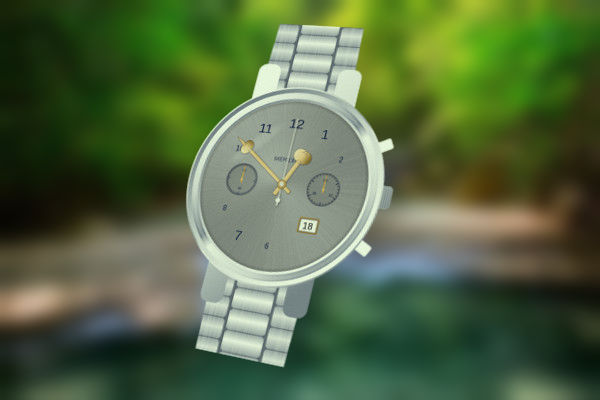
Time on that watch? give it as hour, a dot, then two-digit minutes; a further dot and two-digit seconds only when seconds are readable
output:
12.51
